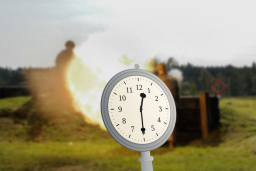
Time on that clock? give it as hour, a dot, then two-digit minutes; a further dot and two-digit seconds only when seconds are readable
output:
12.30
